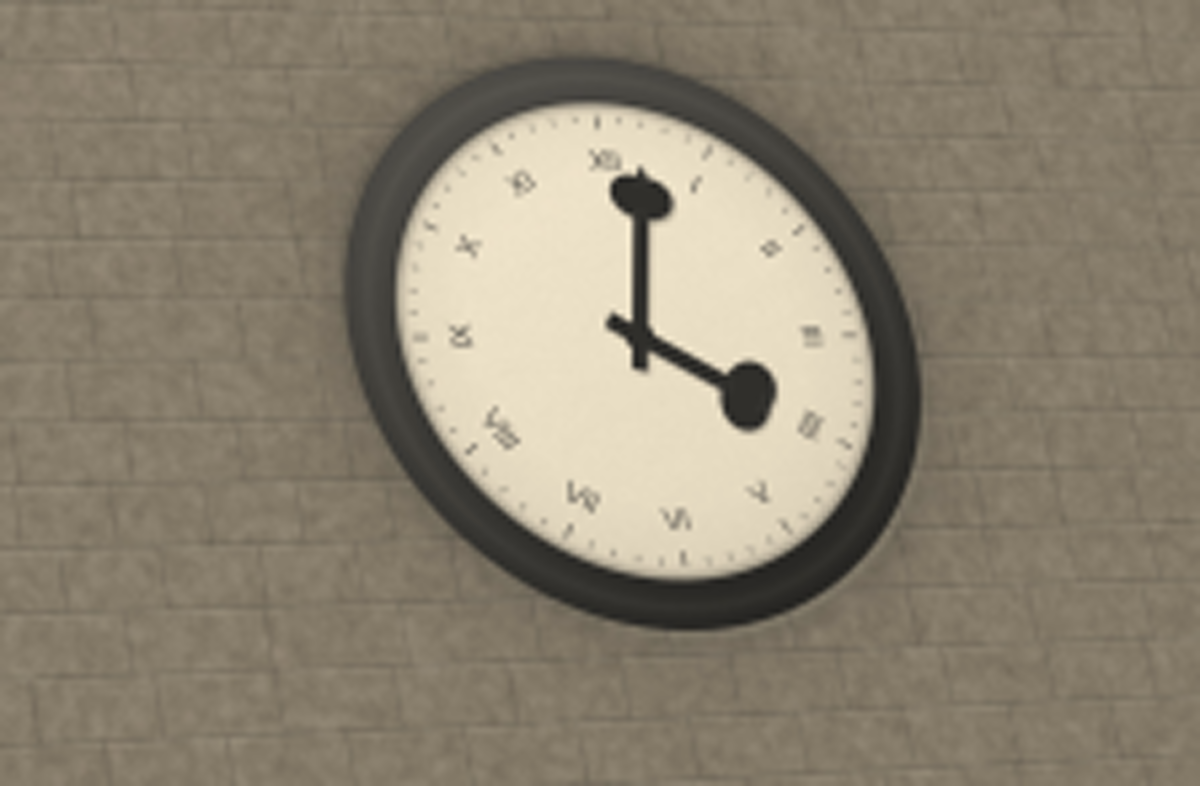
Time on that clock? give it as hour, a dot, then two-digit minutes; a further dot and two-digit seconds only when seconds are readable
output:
4.02
